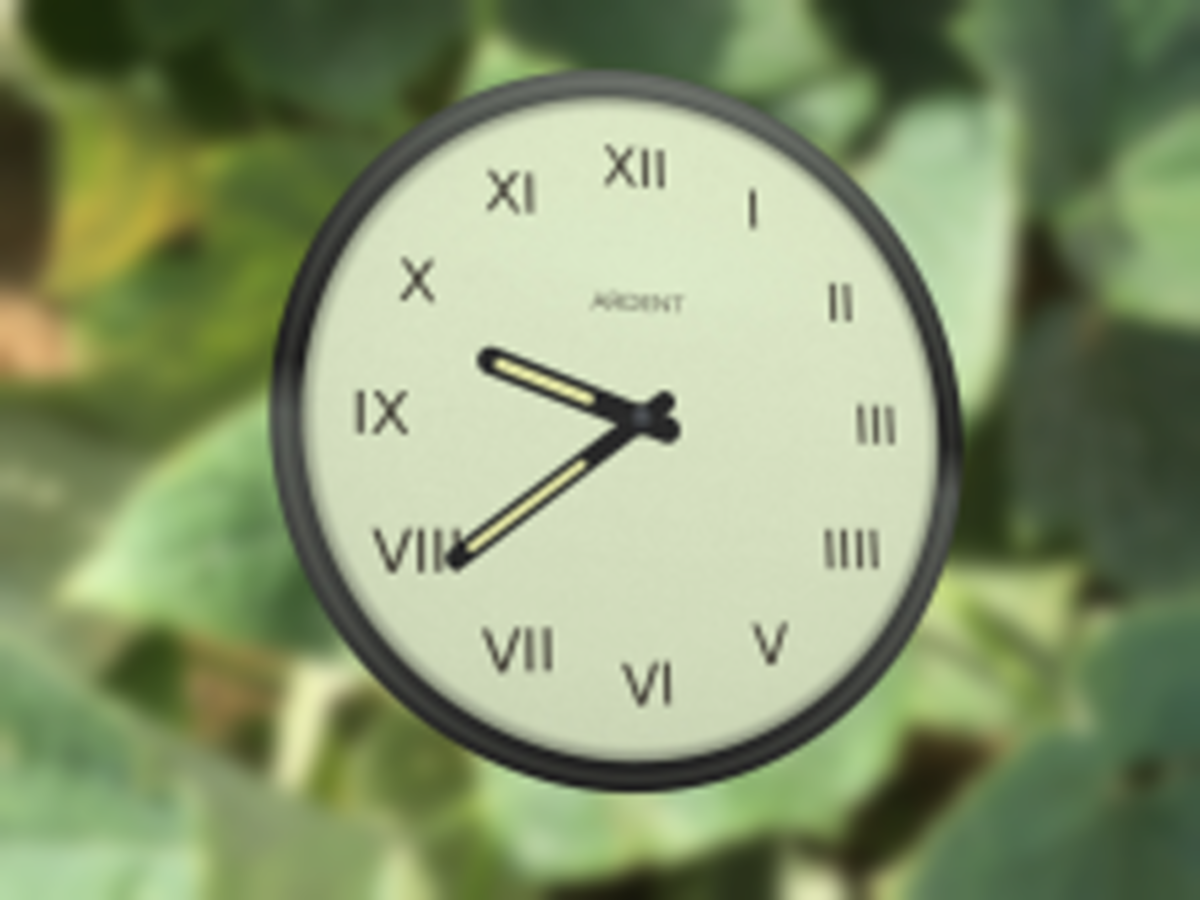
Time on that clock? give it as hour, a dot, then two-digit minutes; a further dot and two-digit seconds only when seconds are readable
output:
9.39
